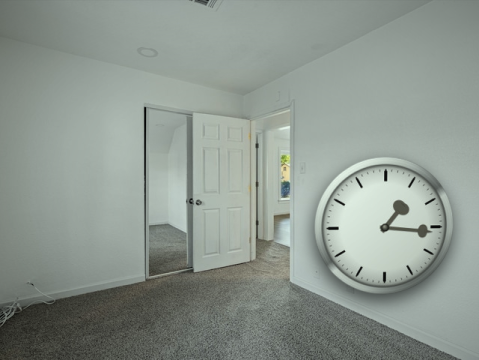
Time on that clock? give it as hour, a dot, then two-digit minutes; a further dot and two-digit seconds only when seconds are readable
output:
1.16
